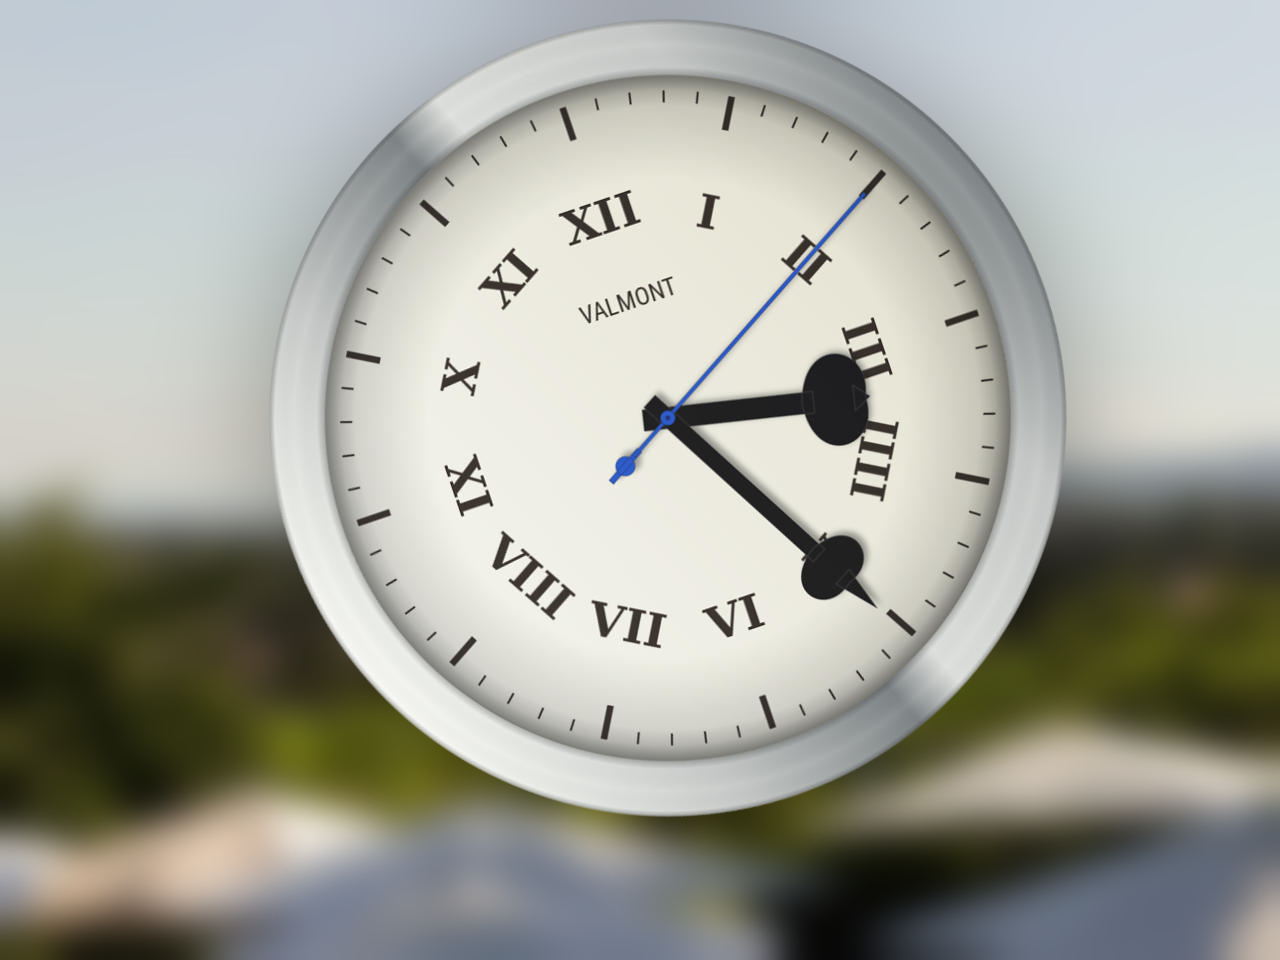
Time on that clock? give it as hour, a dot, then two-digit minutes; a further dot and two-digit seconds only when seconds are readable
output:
3.25.10
